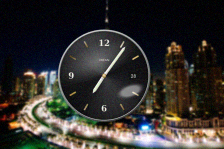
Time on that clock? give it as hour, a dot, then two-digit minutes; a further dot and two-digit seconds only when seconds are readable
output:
7.06
